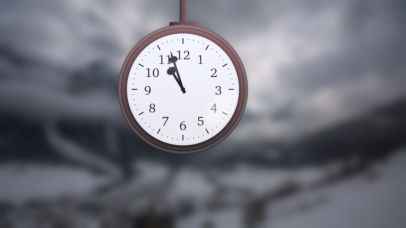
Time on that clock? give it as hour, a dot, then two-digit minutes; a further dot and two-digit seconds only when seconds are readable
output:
10.57
